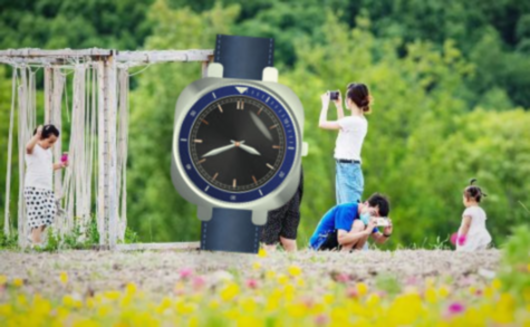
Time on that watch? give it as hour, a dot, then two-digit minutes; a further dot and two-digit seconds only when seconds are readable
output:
3.41
